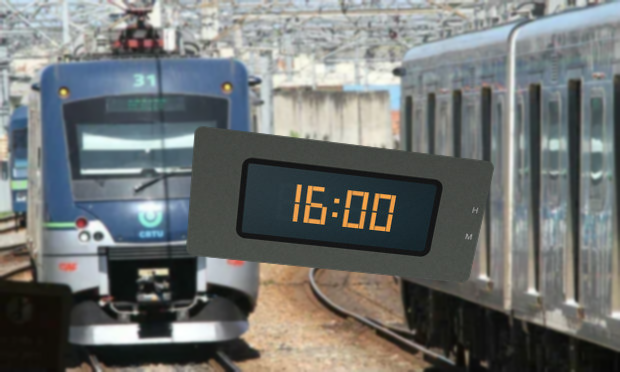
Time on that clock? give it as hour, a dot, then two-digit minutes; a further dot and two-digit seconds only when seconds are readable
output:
16.00
